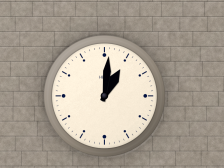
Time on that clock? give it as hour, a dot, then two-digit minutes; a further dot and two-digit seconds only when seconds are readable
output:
1.01
